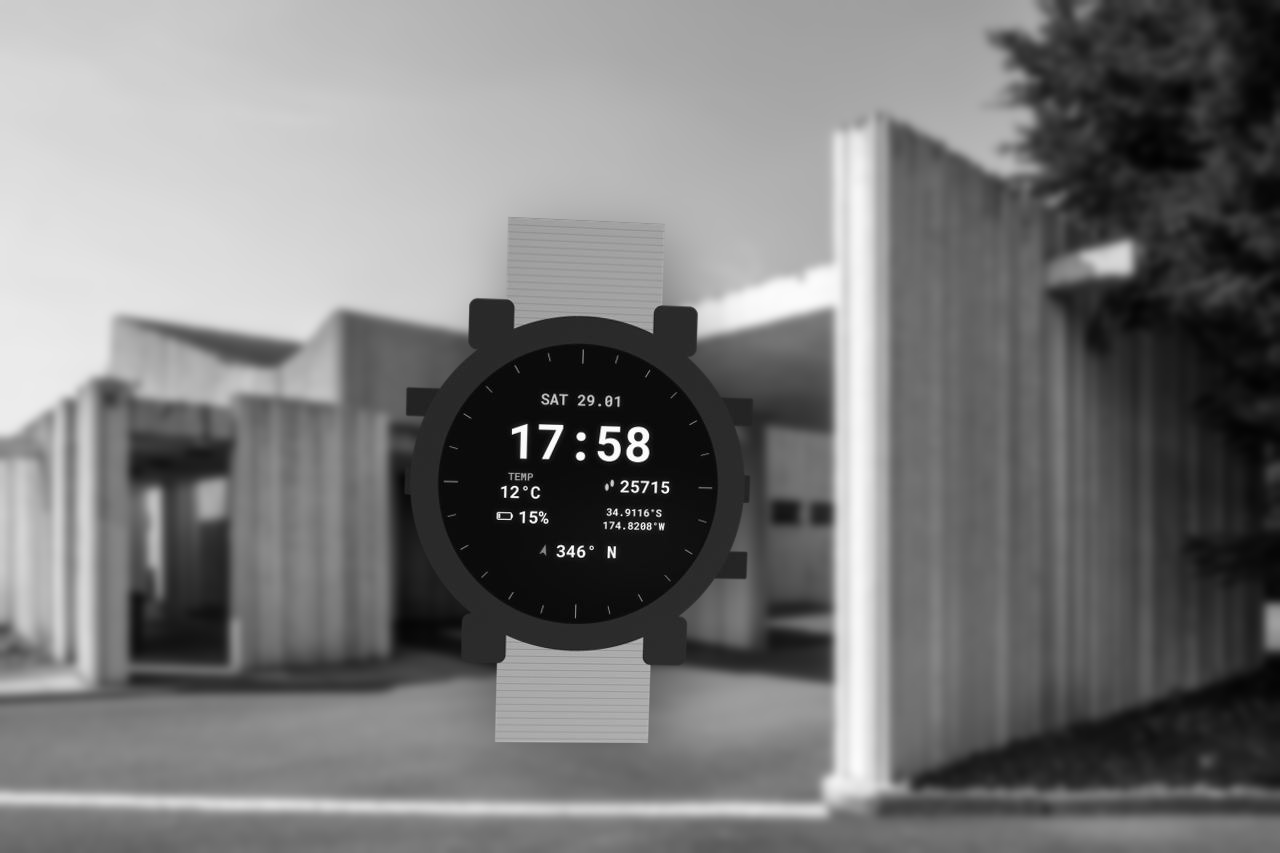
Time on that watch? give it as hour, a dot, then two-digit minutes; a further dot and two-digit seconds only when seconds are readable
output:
17.58
